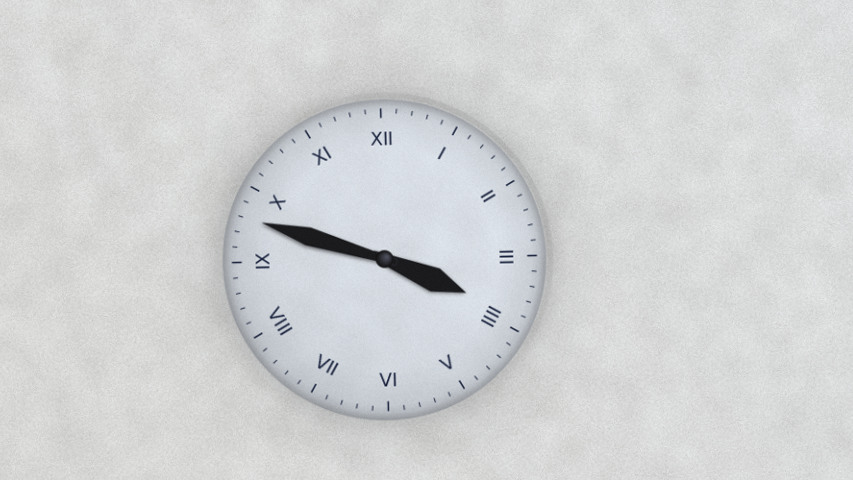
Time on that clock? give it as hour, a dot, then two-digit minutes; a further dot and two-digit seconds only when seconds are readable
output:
3.48
